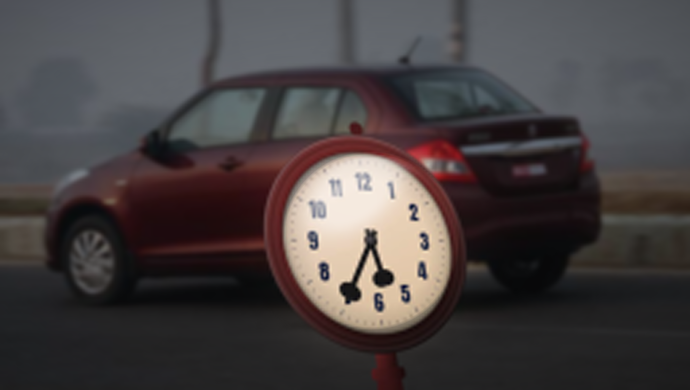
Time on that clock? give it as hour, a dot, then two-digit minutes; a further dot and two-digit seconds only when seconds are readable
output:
5.35
